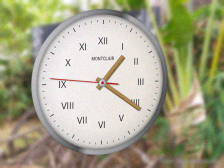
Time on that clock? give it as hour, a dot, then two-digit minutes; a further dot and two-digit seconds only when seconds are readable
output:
1.20.46
